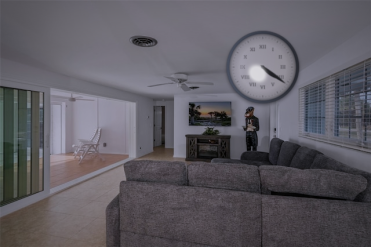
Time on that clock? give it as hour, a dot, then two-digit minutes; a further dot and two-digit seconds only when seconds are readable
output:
4.21
